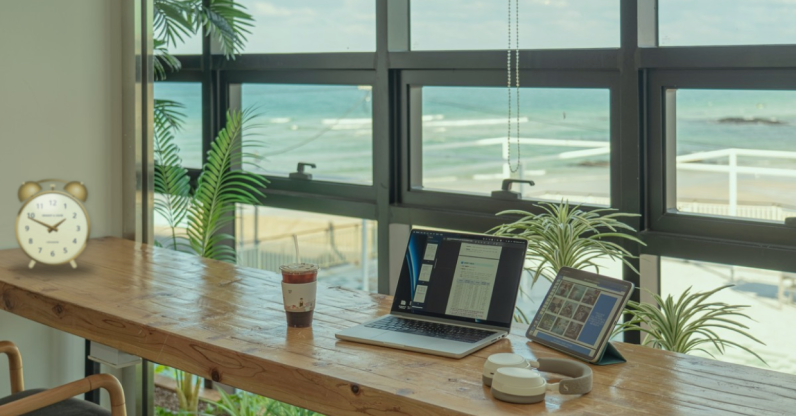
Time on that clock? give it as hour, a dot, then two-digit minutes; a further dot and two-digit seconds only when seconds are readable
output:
1.49
